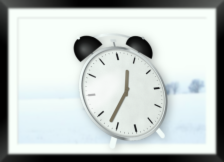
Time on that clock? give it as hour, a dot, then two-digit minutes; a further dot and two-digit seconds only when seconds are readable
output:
12.37
